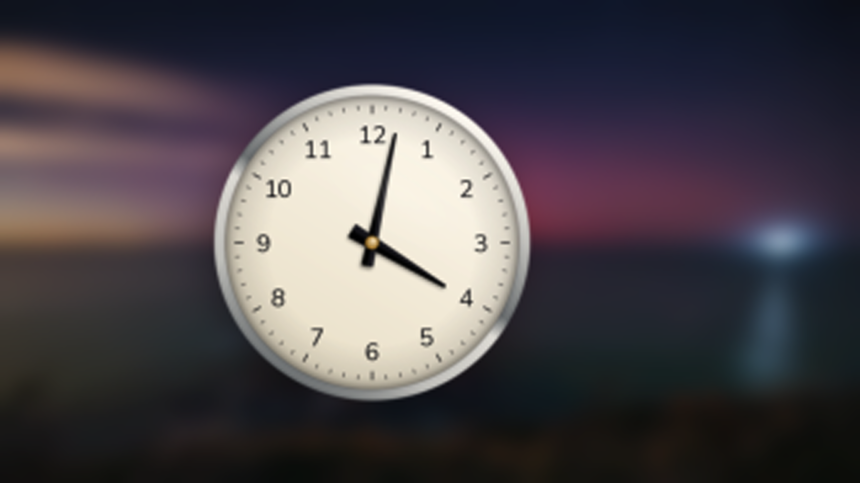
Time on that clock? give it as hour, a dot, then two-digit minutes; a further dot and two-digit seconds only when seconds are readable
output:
4.02
